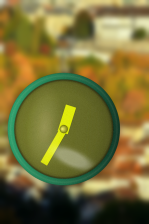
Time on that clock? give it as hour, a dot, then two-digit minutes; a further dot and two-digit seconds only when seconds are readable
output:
12.35
